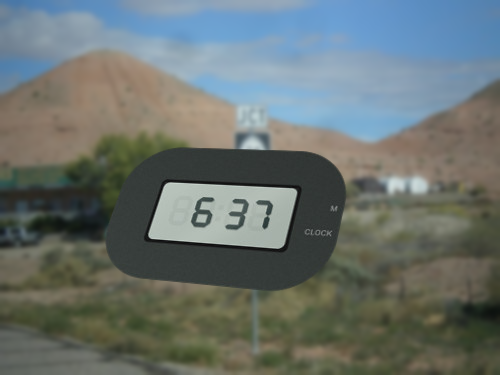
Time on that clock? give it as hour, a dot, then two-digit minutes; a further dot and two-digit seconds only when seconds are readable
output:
6.37
